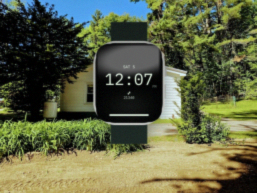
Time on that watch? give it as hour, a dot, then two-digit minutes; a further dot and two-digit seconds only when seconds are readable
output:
12.07
